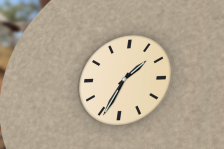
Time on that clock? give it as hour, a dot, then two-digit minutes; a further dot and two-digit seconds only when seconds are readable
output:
1.34
